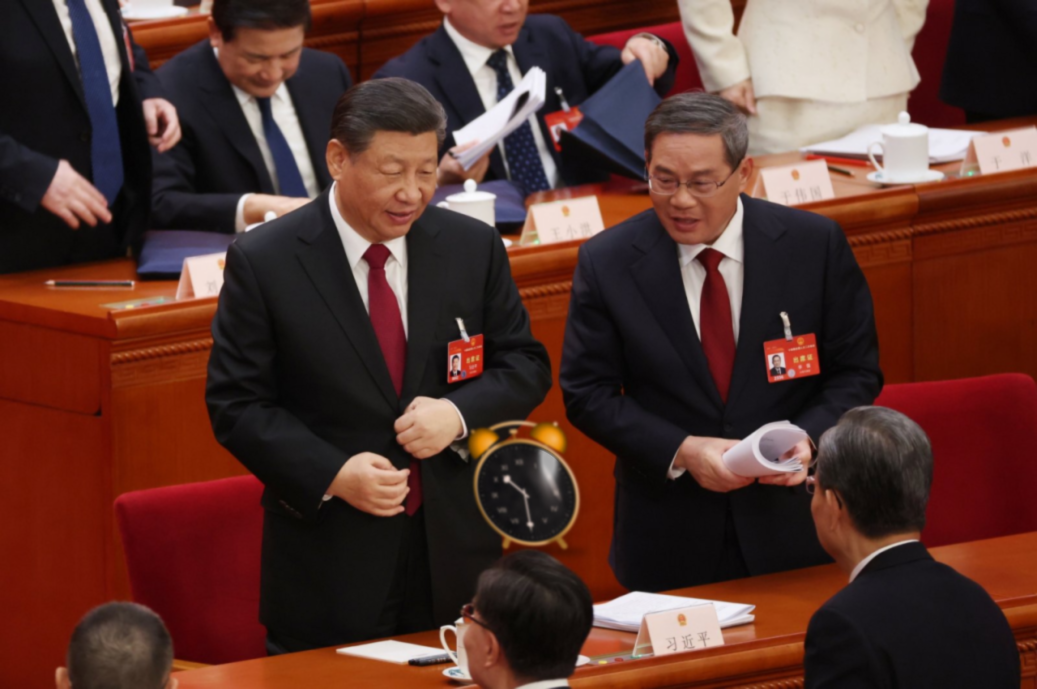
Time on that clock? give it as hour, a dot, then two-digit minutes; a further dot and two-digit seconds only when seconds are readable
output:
10.30
